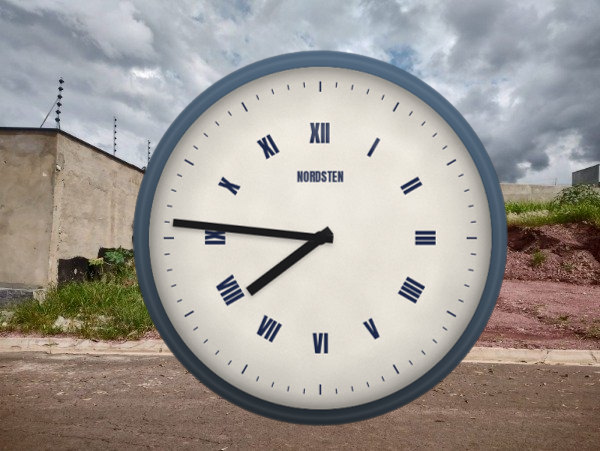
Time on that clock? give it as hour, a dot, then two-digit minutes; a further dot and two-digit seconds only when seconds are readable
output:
7.46
